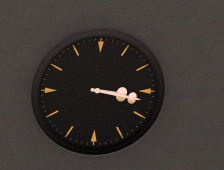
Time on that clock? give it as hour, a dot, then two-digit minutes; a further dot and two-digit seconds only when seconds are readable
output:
3.17
